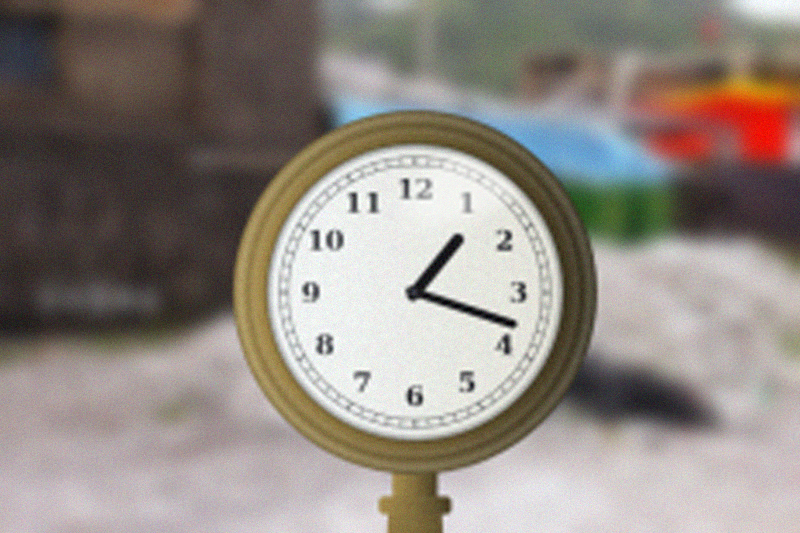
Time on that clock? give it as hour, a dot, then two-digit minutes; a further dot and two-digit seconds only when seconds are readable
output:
1.18
